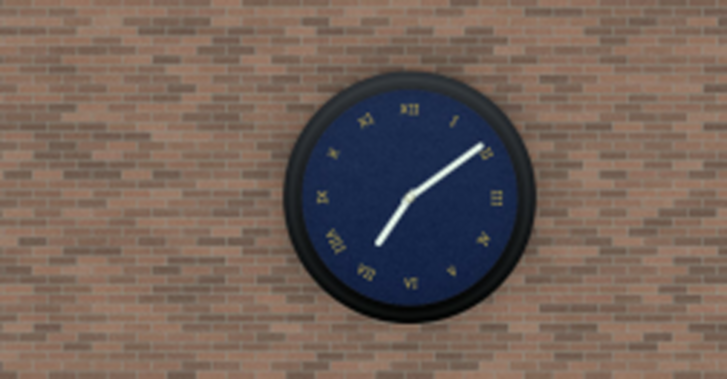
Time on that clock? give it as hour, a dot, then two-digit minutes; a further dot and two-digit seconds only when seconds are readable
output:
7.09
